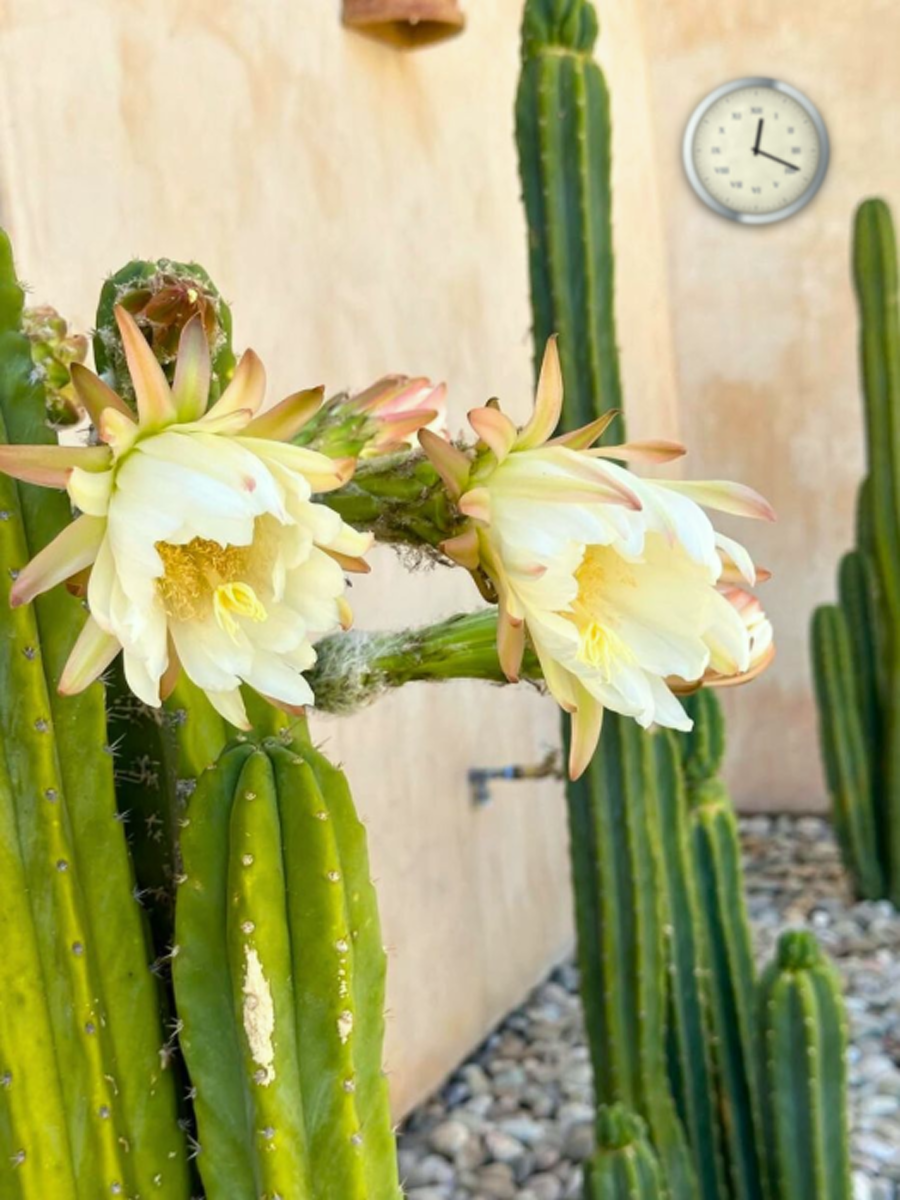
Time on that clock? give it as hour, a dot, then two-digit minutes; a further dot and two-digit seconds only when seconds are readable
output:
12.19
